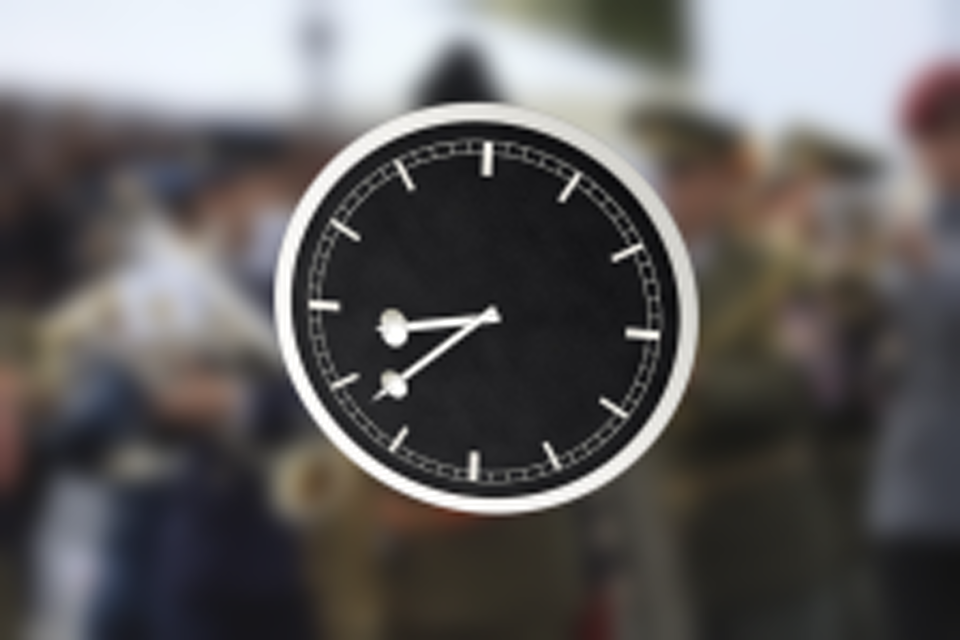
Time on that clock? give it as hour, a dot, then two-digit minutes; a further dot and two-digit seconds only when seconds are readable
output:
8.38
